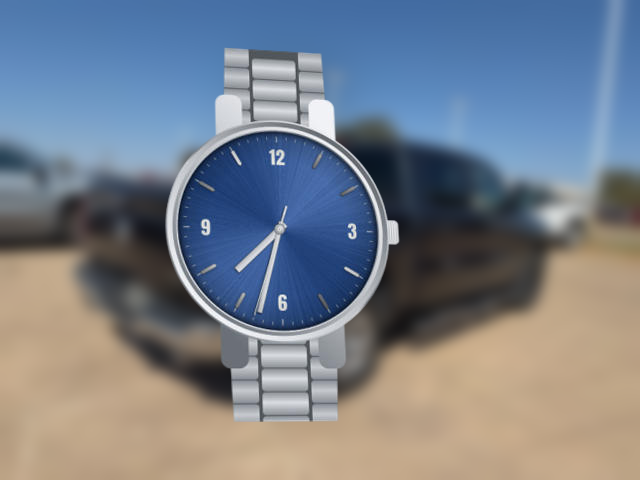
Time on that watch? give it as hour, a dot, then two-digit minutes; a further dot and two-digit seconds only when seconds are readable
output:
7.32.33
